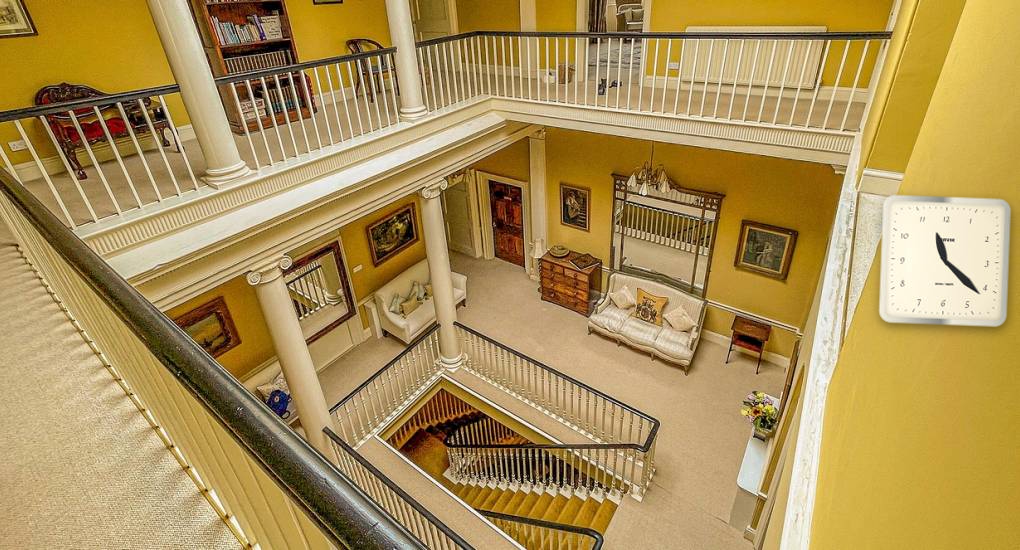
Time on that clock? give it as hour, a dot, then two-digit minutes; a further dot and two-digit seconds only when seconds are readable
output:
11.22
